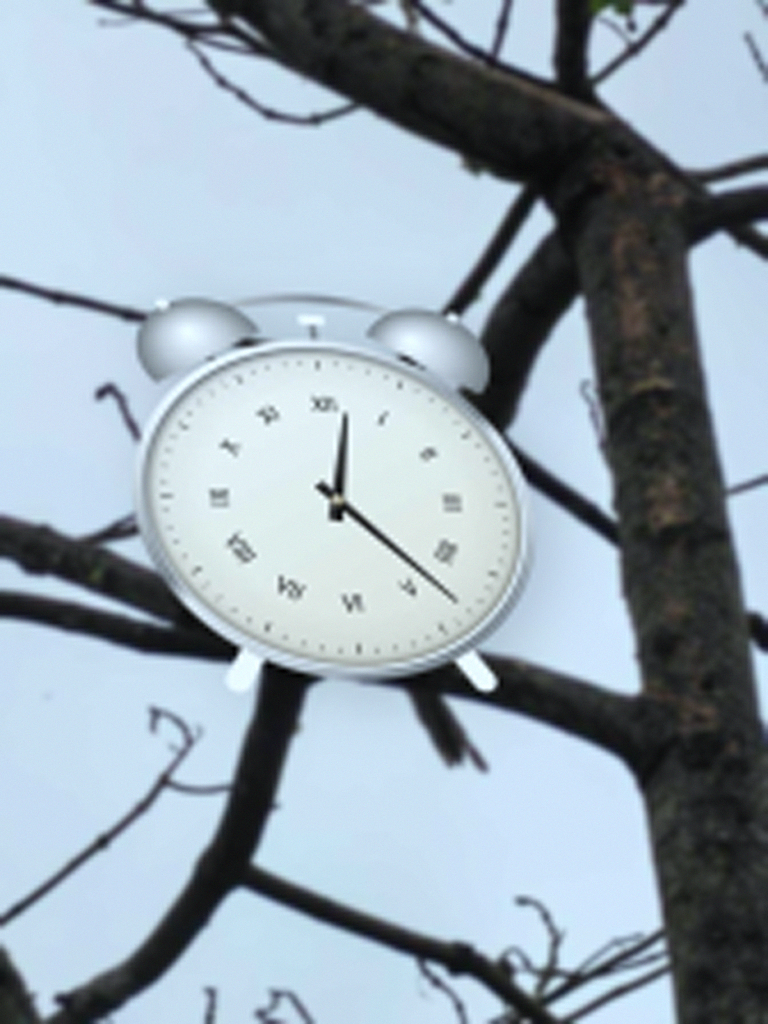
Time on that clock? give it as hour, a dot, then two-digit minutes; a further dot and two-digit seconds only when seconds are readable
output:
12.23
